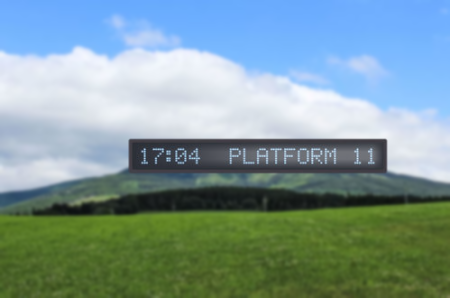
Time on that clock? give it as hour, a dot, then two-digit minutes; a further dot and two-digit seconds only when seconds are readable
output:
17.04
